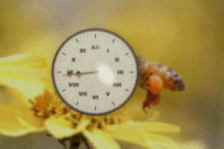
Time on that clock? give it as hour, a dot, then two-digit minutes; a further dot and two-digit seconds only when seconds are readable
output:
8.44
